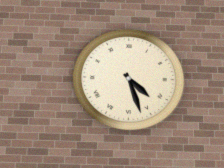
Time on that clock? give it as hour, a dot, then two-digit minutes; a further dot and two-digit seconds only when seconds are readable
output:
4.27
